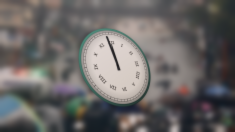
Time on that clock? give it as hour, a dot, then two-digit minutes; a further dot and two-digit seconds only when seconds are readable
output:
11.59
